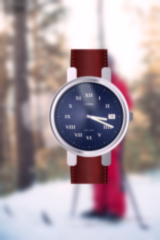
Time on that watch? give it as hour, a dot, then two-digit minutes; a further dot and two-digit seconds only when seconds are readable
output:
3.19
